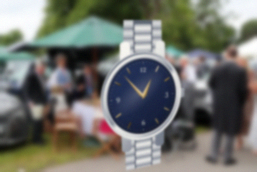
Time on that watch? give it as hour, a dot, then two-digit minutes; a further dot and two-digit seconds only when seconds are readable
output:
12.53
